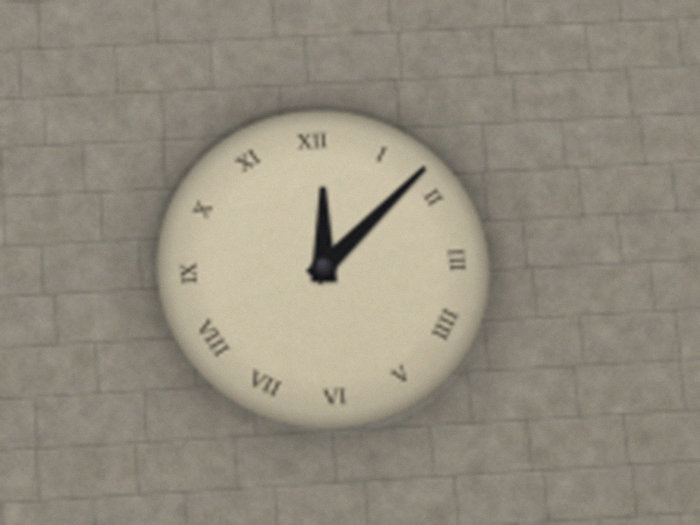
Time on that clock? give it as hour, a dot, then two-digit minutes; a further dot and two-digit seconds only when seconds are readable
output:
12.08
